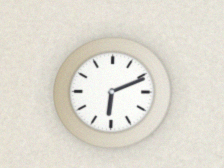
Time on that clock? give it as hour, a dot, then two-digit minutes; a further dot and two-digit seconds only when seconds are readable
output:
6.11
